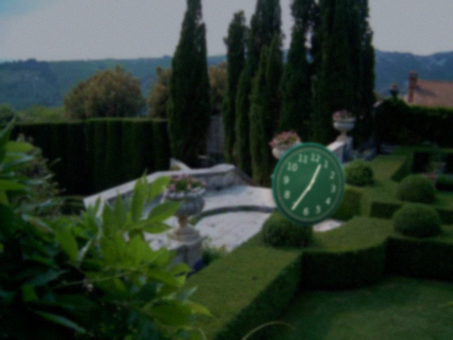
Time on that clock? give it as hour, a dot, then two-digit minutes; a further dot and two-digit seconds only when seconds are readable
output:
12.35
